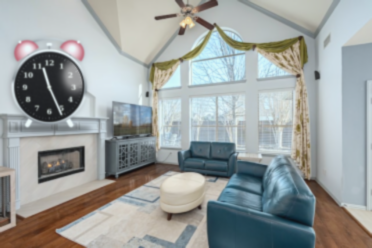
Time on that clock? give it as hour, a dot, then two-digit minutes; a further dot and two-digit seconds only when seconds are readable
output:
11.26
